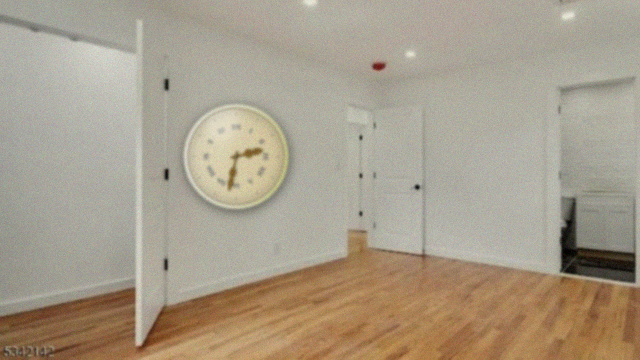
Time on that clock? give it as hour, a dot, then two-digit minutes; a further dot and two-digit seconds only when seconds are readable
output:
2.32
